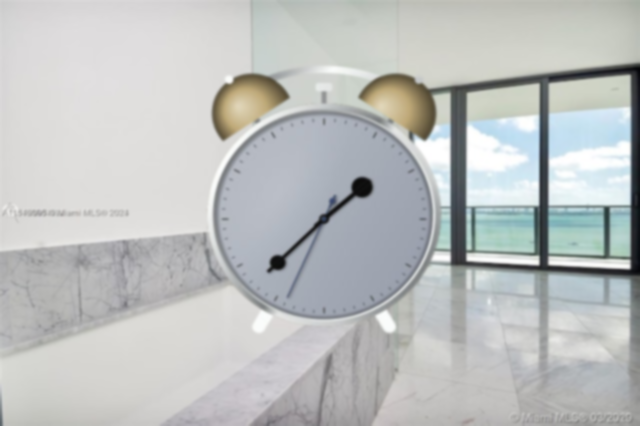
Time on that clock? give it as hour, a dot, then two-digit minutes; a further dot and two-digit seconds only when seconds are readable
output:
1.37.34
